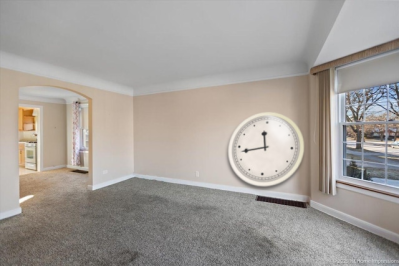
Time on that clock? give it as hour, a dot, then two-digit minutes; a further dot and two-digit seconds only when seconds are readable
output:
11.43
